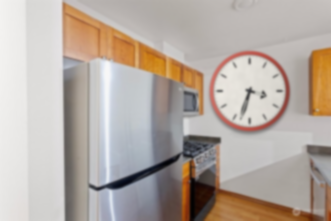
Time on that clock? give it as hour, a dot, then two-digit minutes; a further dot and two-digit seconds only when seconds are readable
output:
3.33
